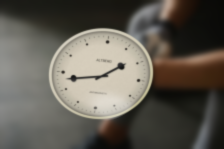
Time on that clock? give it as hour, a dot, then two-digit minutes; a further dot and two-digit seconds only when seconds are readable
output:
1.43
